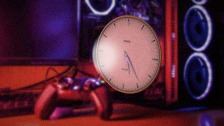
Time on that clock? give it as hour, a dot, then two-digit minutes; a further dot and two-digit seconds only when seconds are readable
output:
5.24
